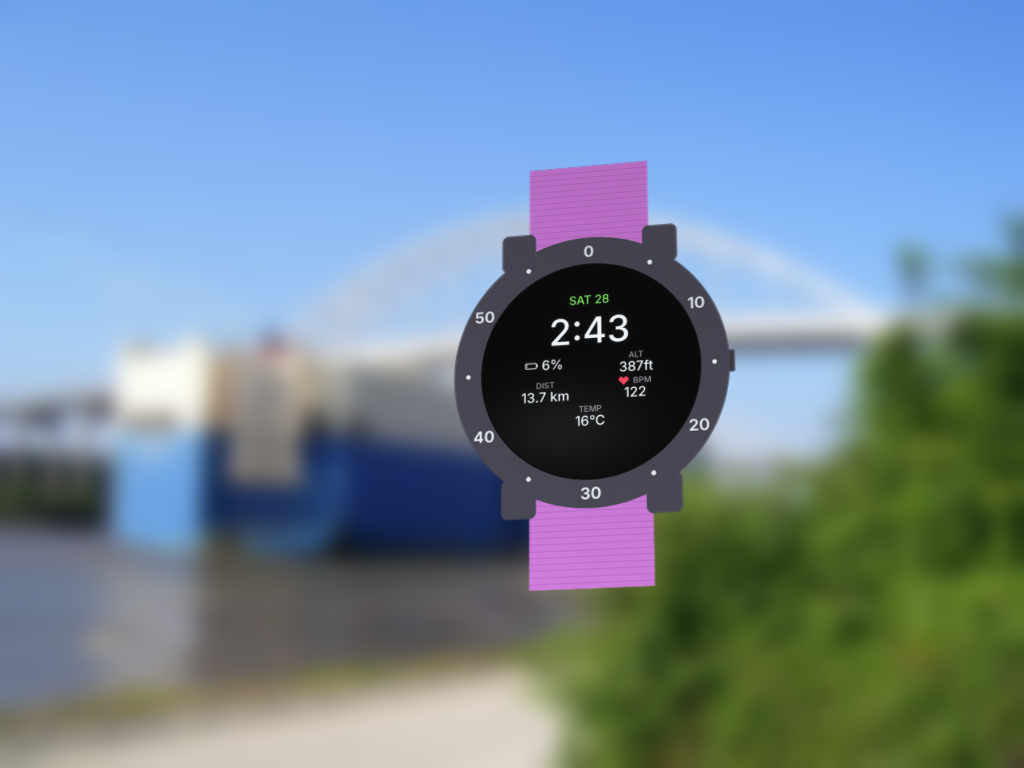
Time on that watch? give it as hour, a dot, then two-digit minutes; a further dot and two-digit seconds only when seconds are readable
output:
2.43
